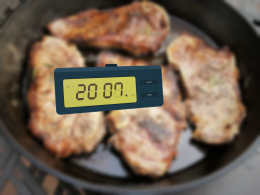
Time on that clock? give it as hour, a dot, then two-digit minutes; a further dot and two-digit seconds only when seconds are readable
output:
20.07
